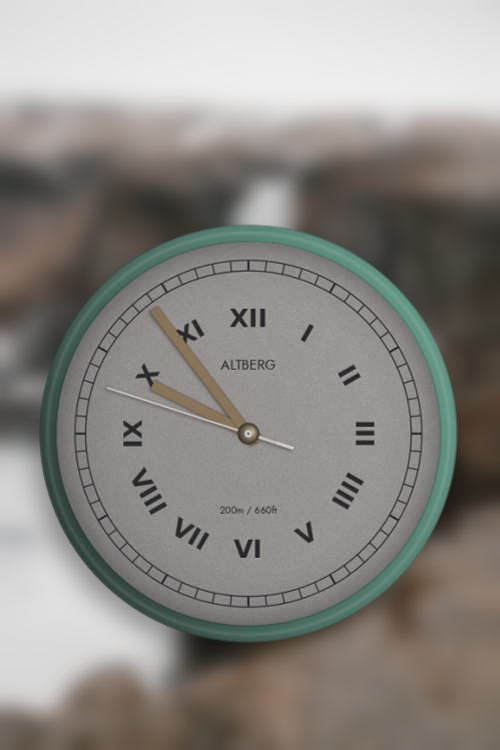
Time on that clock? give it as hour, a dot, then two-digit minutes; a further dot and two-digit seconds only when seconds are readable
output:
9.53.48
